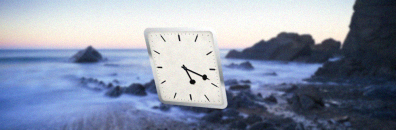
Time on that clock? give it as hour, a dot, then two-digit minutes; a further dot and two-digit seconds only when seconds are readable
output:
5.19
